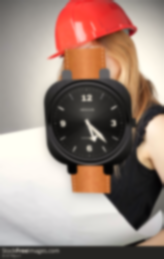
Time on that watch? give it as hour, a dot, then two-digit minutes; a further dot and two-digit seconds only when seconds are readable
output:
5.23
